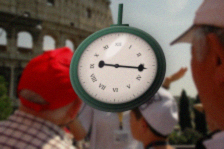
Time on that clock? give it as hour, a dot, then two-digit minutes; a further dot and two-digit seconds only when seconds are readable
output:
9.16
